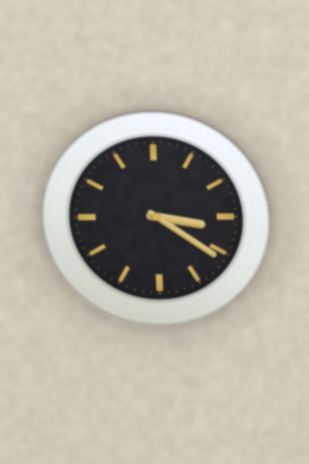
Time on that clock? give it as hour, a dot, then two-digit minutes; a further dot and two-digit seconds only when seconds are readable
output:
3.21
